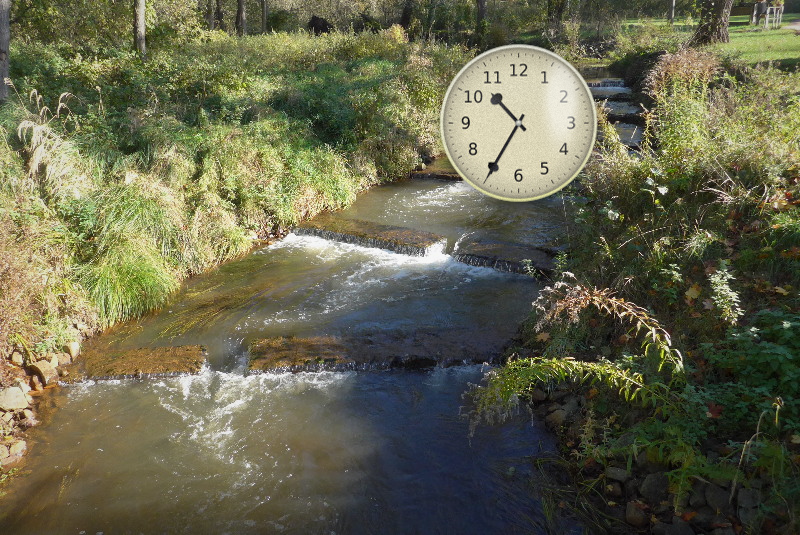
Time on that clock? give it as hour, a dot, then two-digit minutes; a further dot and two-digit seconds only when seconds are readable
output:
10.35
